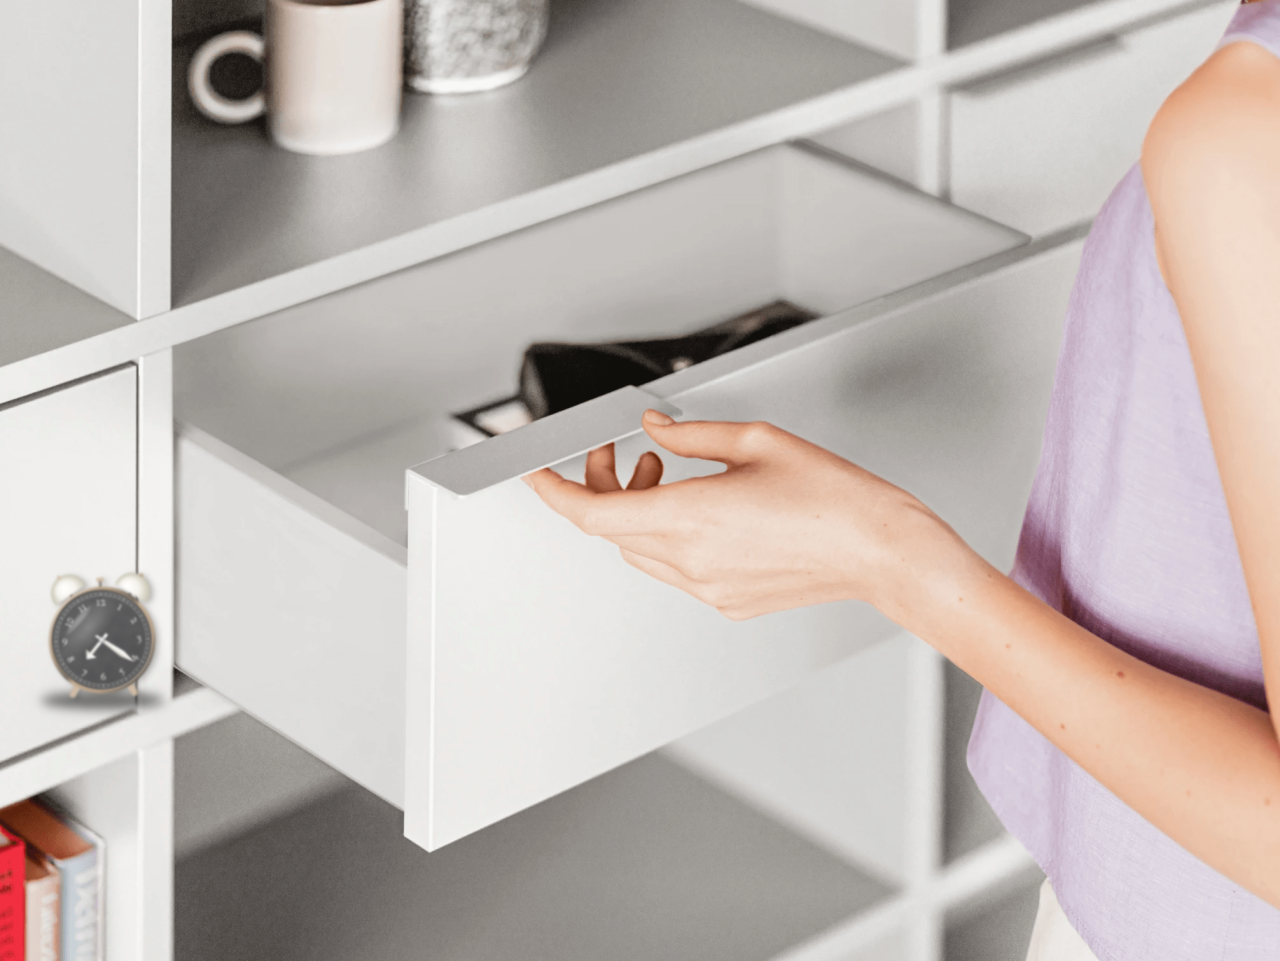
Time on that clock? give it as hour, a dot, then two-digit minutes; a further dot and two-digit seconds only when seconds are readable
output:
7.21
